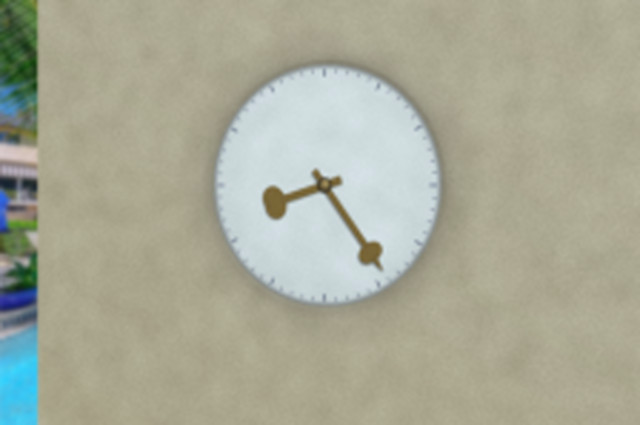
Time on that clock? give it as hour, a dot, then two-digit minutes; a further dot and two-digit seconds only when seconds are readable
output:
8.24
